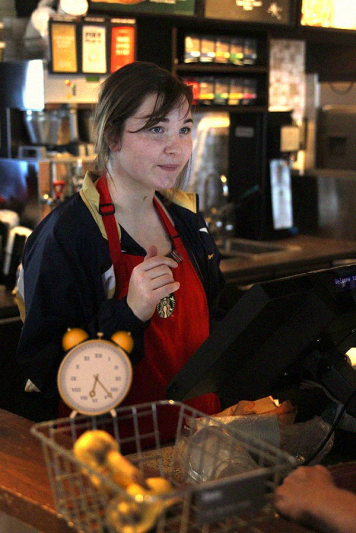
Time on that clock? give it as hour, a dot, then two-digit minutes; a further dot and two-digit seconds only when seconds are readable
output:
6.23
